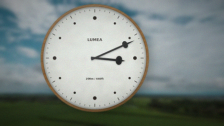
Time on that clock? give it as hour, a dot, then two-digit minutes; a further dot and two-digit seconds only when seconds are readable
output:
3.11
